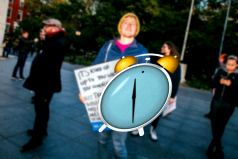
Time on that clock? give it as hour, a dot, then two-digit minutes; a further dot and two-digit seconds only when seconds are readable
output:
11.27
